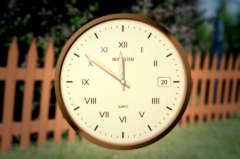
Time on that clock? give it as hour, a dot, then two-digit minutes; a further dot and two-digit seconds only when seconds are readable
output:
11.51
